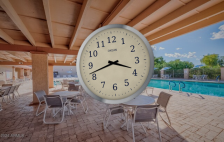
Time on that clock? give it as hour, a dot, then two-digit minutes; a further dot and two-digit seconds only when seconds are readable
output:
3.42
